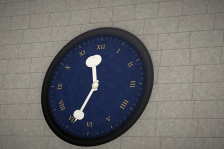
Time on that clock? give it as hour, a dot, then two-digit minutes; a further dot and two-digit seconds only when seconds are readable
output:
11.34
